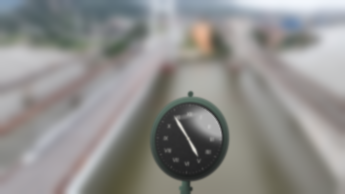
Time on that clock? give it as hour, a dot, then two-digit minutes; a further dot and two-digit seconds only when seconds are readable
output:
4.54
